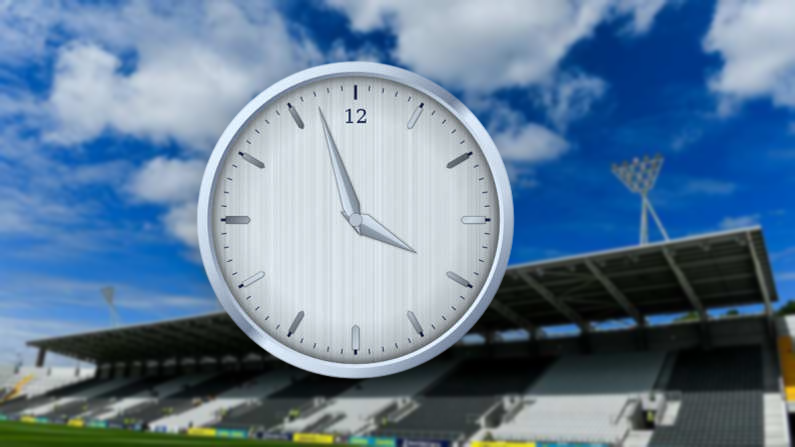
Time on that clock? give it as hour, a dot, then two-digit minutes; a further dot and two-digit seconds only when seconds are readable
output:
3.57
